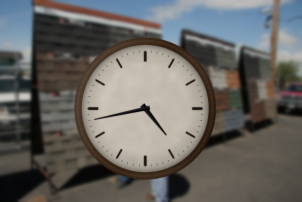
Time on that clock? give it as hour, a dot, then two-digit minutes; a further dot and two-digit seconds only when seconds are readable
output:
4.43
